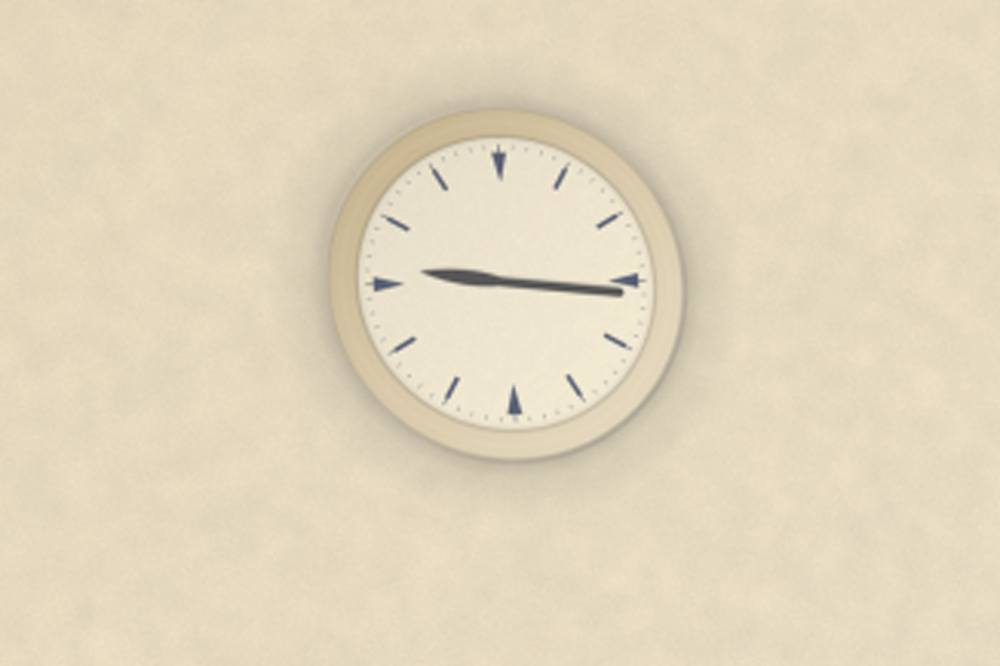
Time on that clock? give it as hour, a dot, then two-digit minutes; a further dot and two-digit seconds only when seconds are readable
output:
9.16
